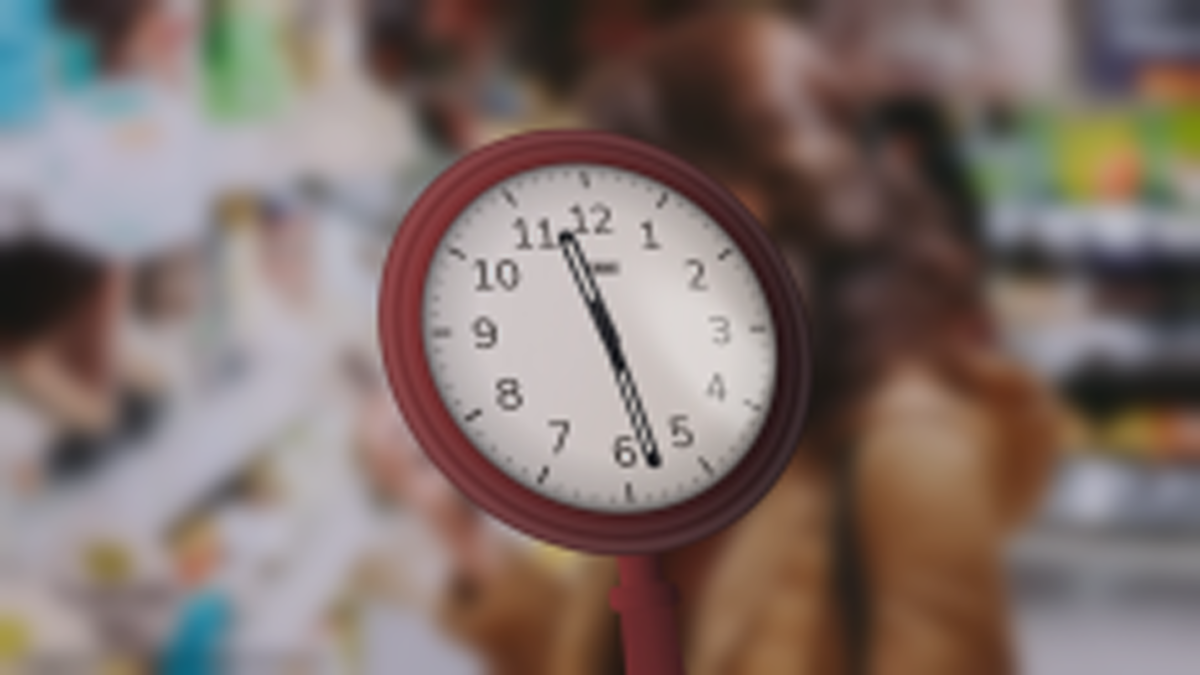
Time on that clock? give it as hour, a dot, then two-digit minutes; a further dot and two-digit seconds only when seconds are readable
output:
11.28
